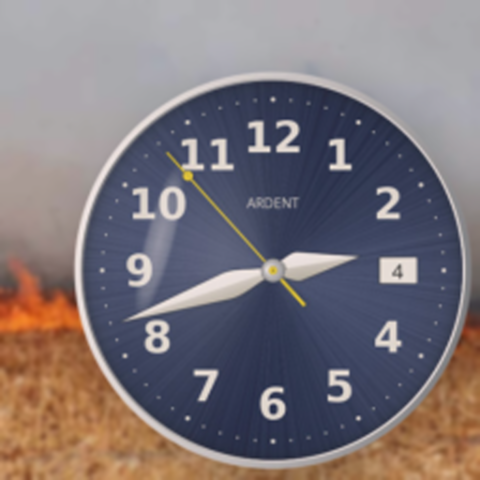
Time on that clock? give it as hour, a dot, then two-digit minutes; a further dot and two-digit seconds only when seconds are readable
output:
2.41.53
